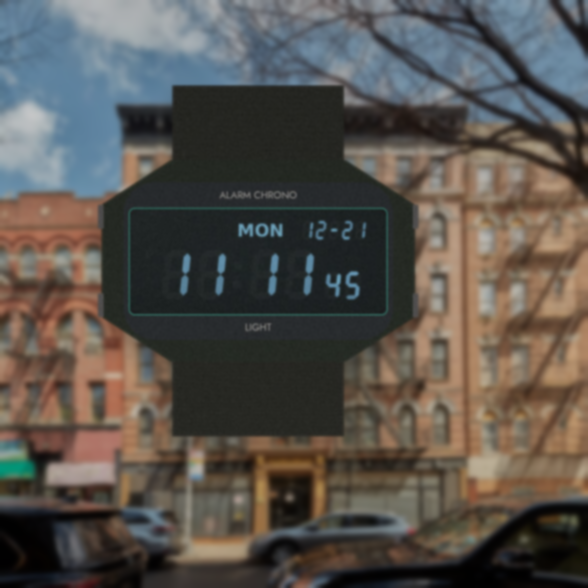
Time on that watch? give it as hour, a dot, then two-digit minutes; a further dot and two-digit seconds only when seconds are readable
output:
11.11.45
